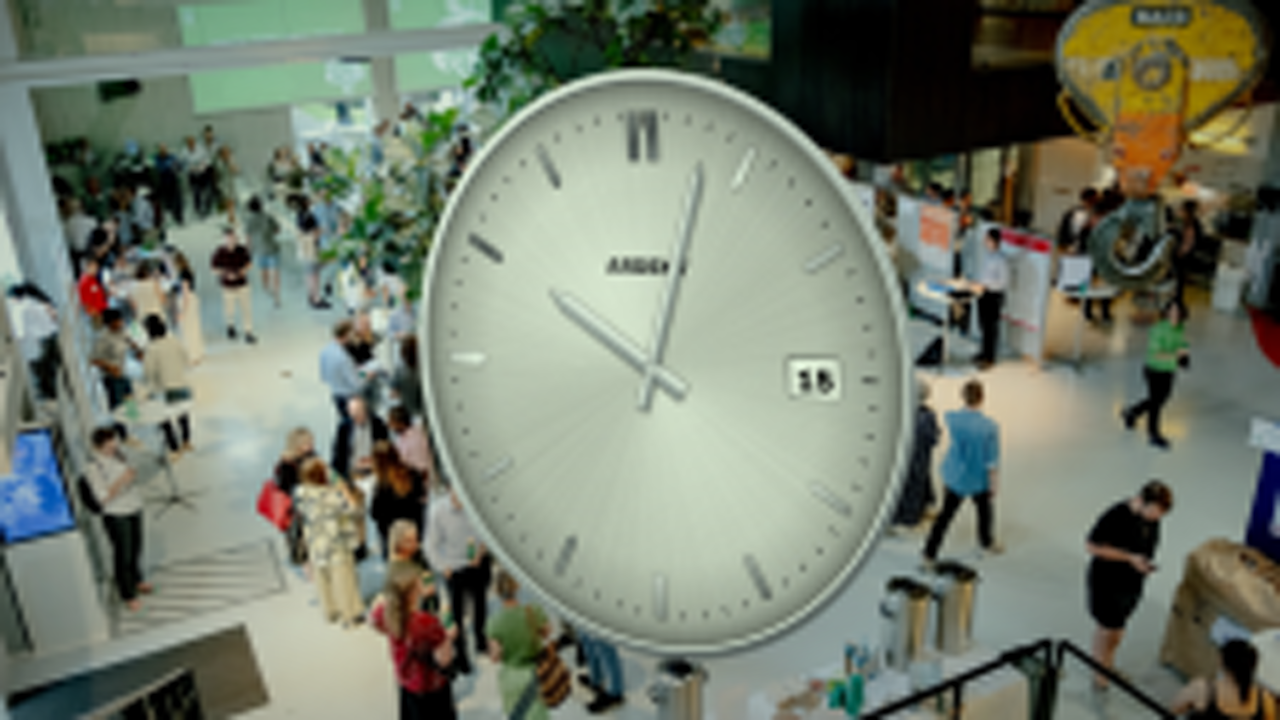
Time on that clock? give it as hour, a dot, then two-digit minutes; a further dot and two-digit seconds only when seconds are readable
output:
10.03
